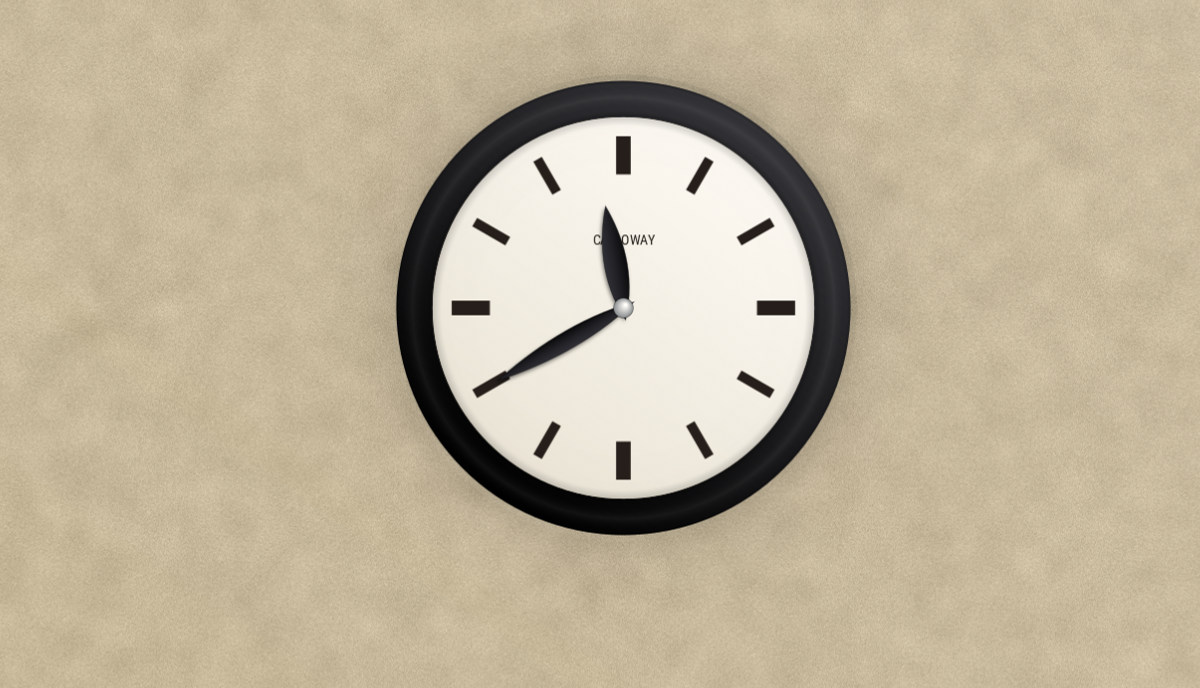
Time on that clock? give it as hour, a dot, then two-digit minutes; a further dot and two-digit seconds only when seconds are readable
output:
11.40
